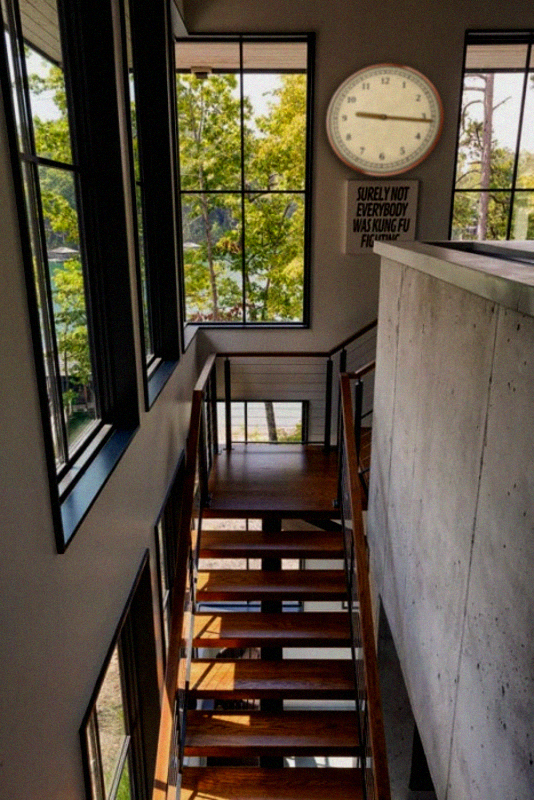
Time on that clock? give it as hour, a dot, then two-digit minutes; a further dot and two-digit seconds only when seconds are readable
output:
9.16
